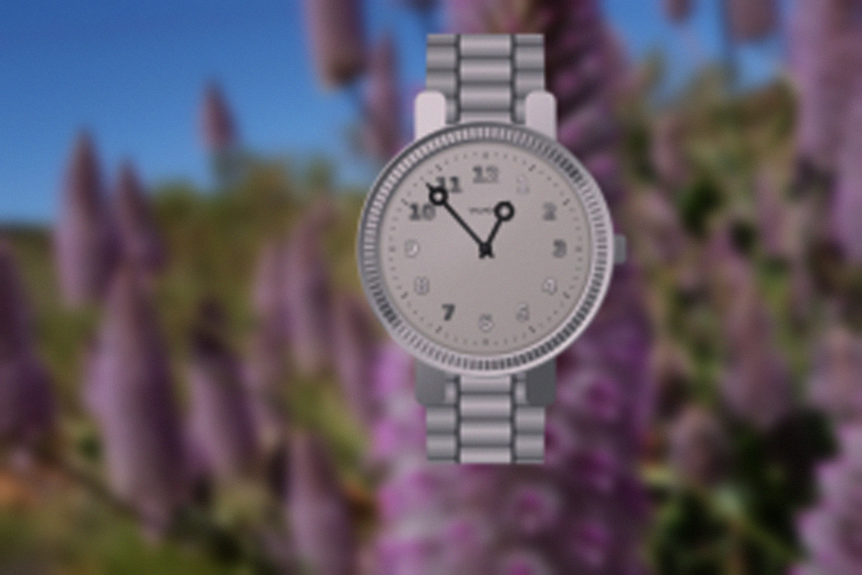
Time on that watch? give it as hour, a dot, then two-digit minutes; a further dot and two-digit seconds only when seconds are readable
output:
12.53
